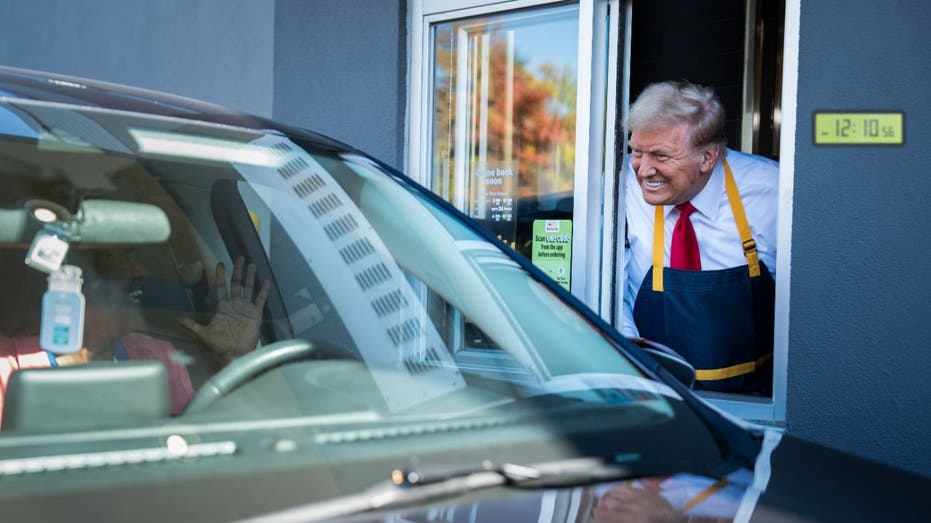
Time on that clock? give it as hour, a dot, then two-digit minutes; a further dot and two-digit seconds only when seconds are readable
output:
12.10
